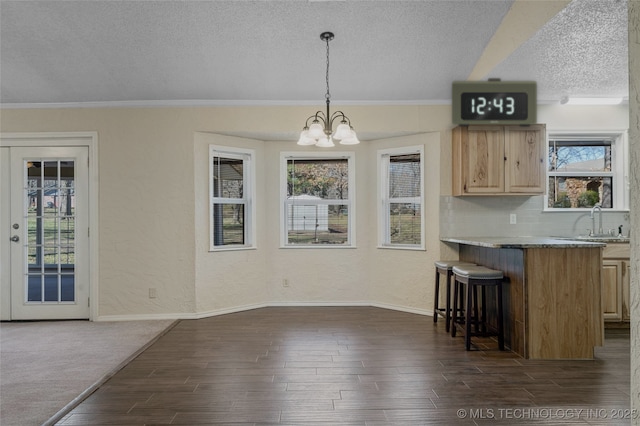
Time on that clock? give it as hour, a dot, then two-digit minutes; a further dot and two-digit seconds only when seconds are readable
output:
12.43
